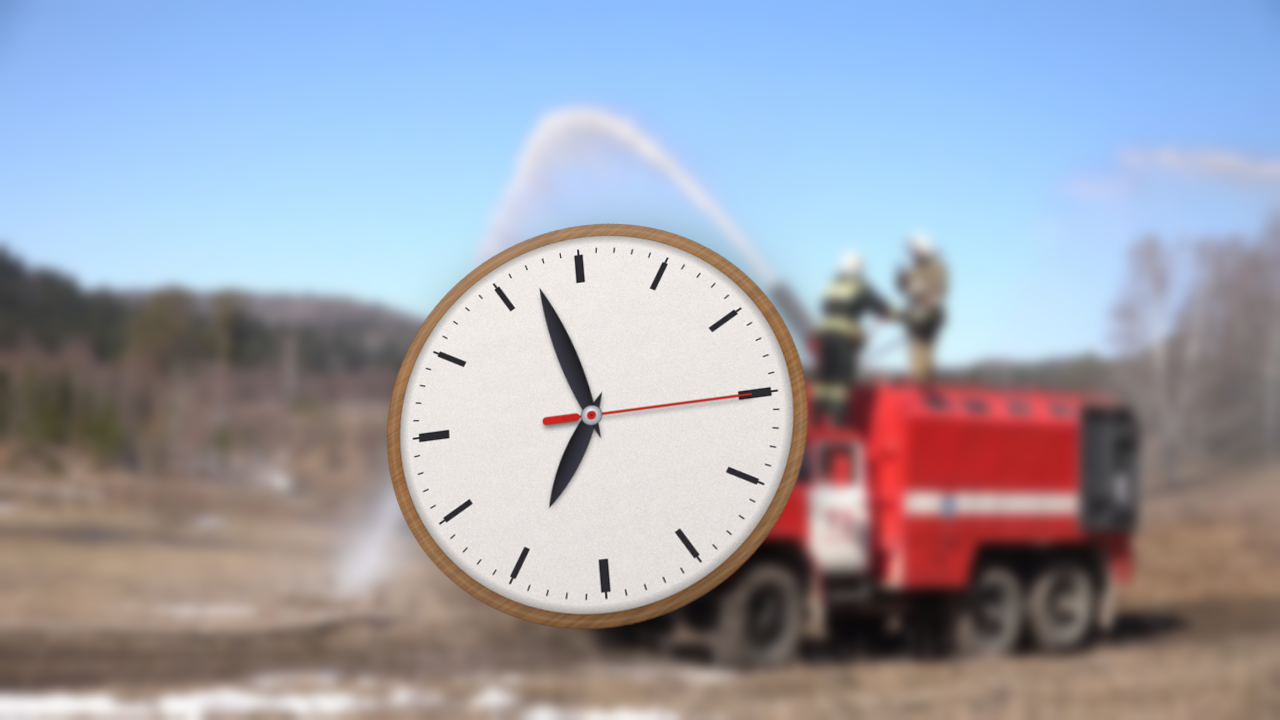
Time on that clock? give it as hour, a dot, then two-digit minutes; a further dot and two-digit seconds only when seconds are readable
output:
6.57.15
